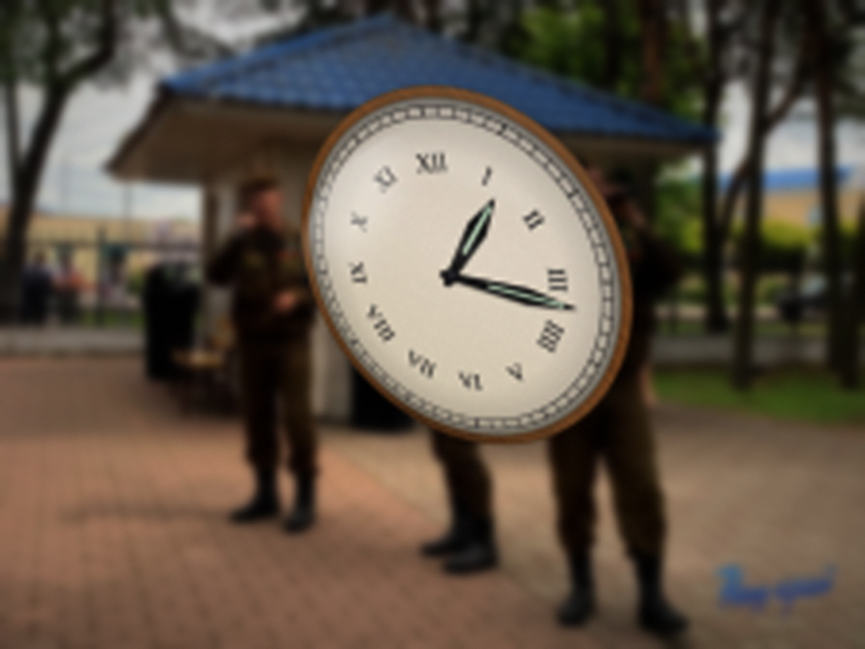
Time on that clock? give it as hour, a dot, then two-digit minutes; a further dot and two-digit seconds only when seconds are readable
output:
1.17
